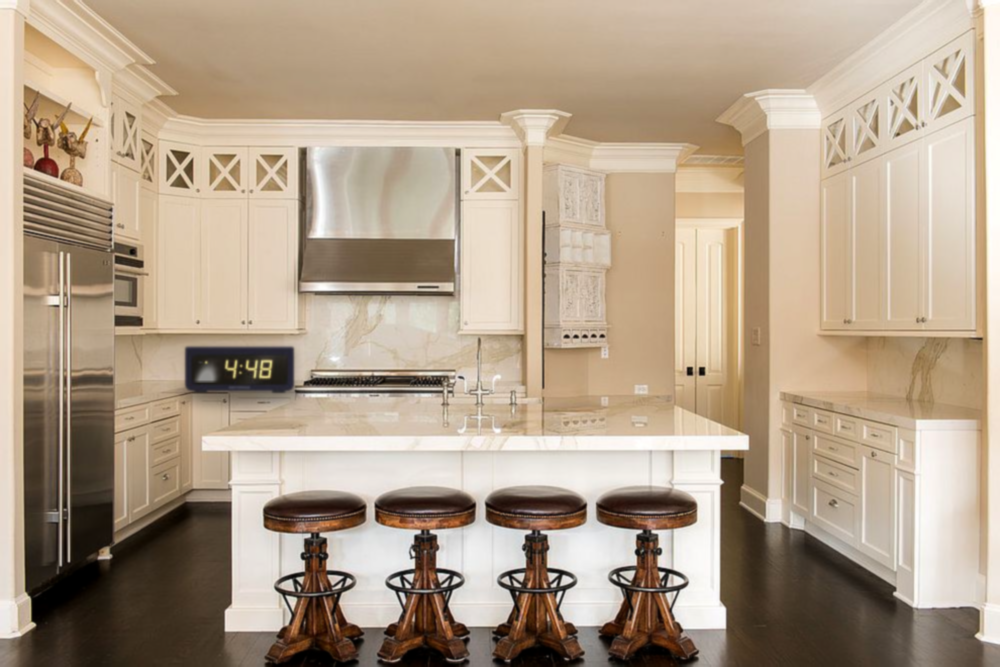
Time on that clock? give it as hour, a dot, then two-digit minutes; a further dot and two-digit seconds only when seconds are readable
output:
4.48
